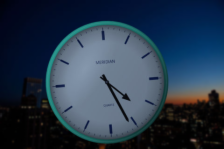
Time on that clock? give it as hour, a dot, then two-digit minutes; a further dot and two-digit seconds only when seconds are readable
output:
4.26
